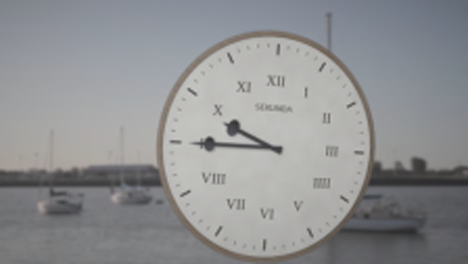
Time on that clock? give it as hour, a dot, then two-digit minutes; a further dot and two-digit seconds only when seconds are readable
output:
9.45
